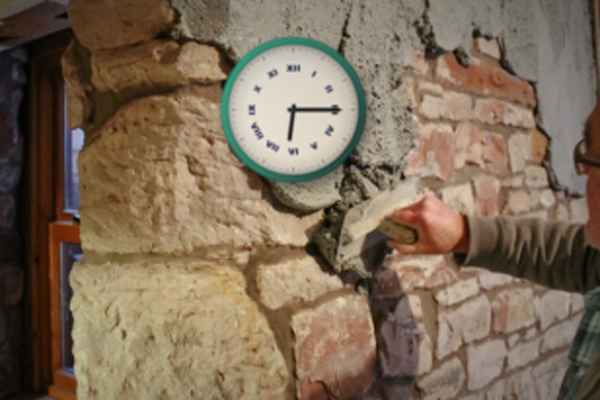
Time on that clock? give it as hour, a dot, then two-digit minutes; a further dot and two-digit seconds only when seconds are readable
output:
6.15
